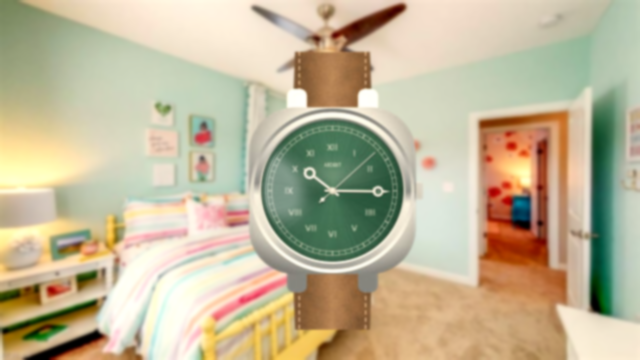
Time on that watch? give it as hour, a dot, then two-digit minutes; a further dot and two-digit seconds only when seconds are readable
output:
10.15.08
